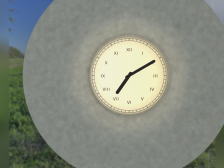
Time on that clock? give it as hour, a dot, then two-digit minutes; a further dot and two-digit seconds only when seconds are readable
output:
7.10
